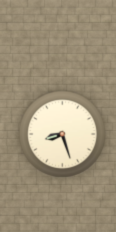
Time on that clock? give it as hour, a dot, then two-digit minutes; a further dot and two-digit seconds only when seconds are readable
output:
8.27
